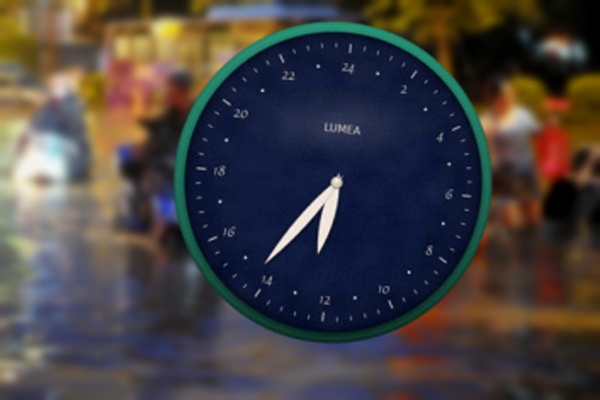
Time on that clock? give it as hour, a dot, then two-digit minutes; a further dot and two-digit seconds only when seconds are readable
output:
12.36
